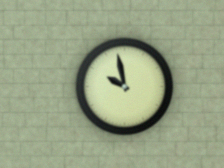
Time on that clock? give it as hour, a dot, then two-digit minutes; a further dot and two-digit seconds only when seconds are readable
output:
9.58
